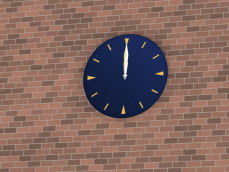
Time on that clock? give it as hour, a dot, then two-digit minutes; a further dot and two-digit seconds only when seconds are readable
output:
12.00
